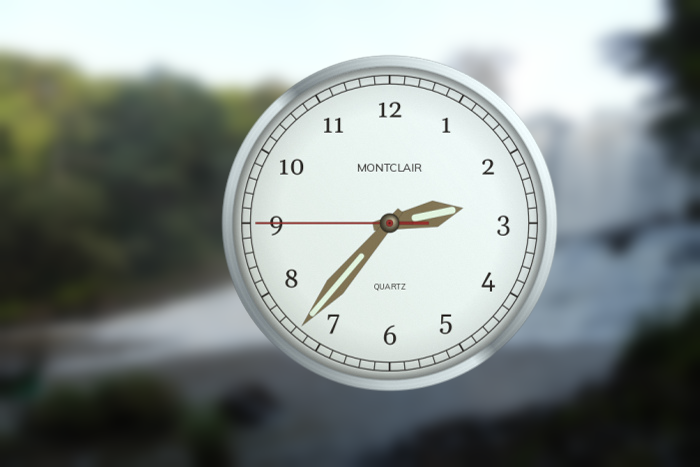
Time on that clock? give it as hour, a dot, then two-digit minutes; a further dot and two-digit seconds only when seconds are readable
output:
2.36.45
